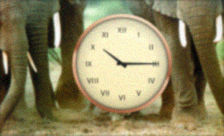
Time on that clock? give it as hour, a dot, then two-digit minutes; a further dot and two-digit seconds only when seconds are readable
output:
10.15
